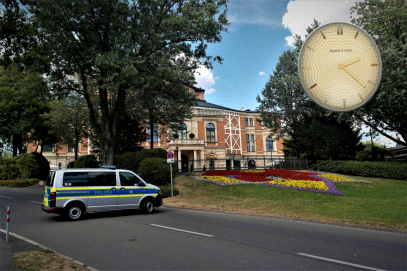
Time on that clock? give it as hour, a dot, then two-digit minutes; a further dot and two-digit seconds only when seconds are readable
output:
2.22
